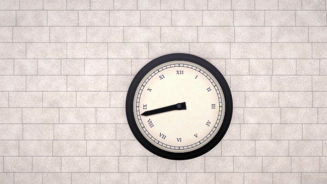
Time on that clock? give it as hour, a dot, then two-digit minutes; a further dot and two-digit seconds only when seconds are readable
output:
8.43
